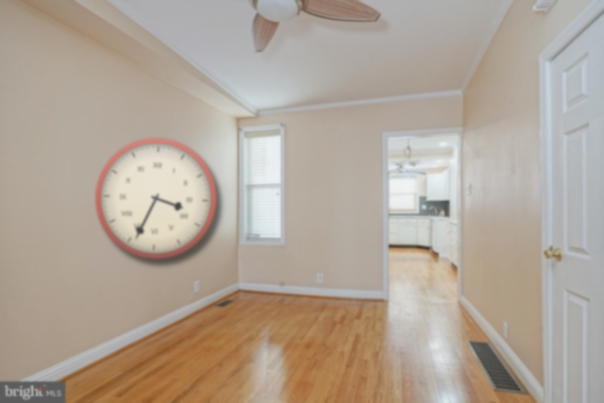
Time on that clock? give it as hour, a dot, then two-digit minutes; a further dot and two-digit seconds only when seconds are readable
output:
3.34
